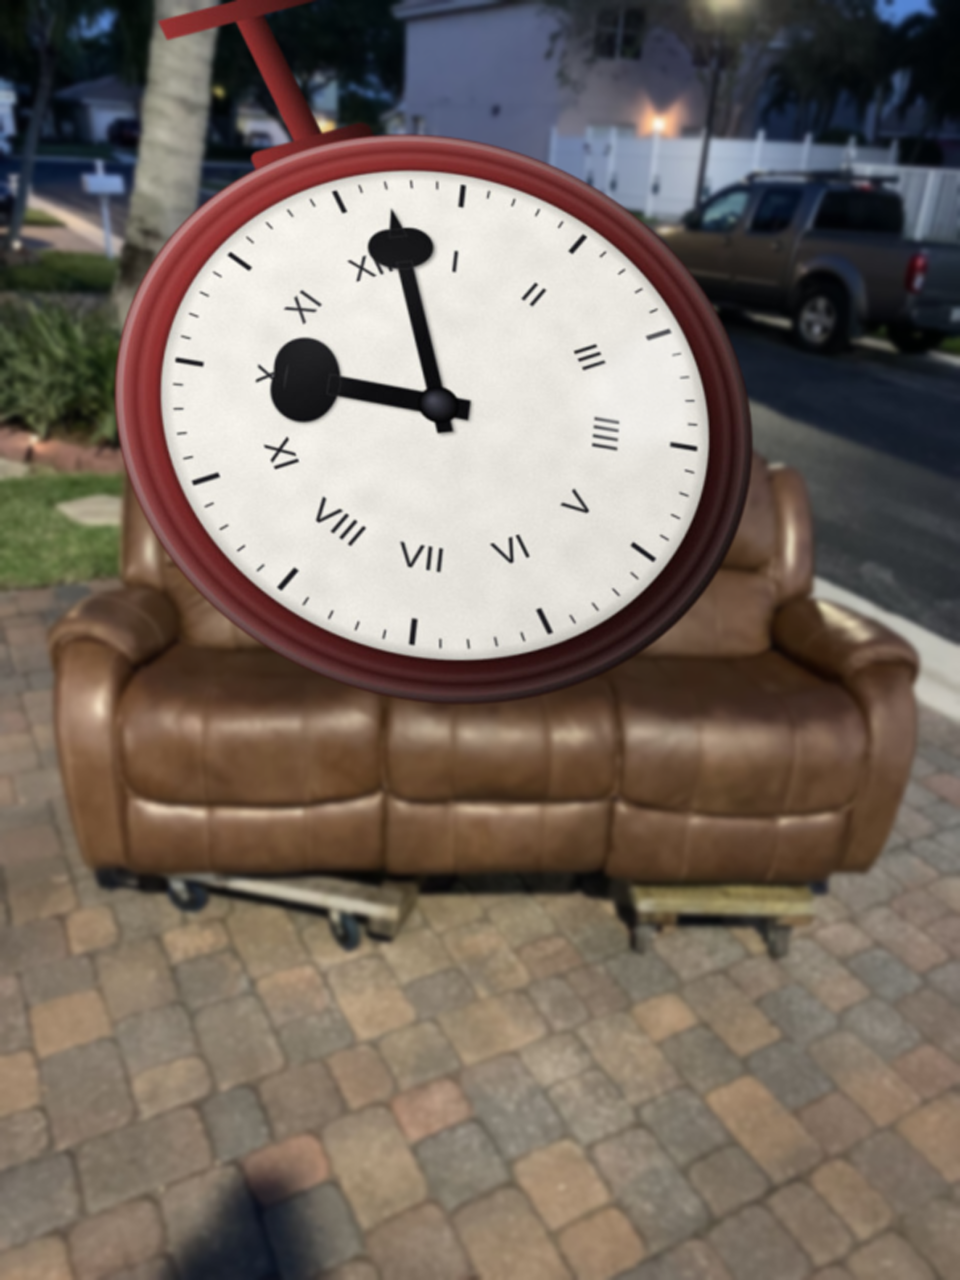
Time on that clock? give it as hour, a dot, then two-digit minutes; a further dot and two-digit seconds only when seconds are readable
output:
10.02
